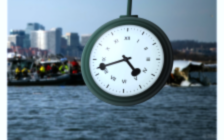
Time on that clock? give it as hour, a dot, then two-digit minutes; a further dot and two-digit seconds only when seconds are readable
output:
4.42
